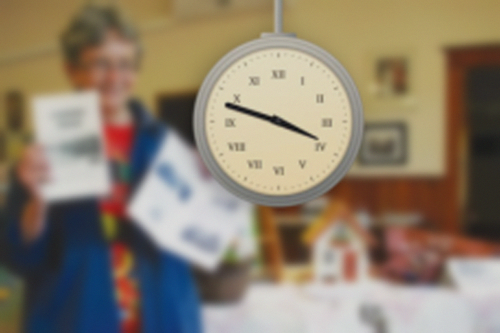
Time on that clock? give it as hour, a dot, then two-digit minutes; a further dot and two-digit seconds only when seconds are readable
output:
3.48
